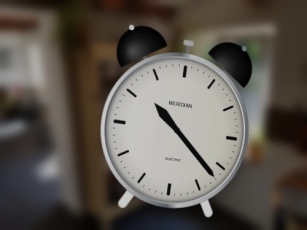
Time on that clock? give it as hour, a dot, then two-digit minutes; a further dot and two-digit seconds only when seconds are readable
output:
10.22
